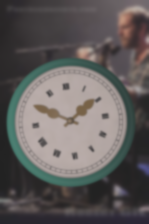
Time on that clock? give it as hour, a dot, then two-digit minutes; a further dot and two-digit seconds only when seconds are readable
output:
1.50
